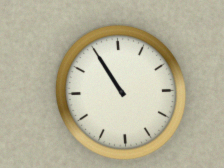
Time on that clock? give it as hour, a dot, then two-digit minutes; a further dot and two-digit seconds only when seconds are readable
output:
10.55
